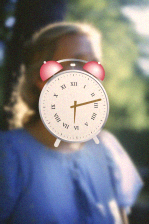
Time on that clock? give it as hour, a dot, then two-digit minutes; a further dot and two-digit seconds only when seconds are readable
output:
6.13
